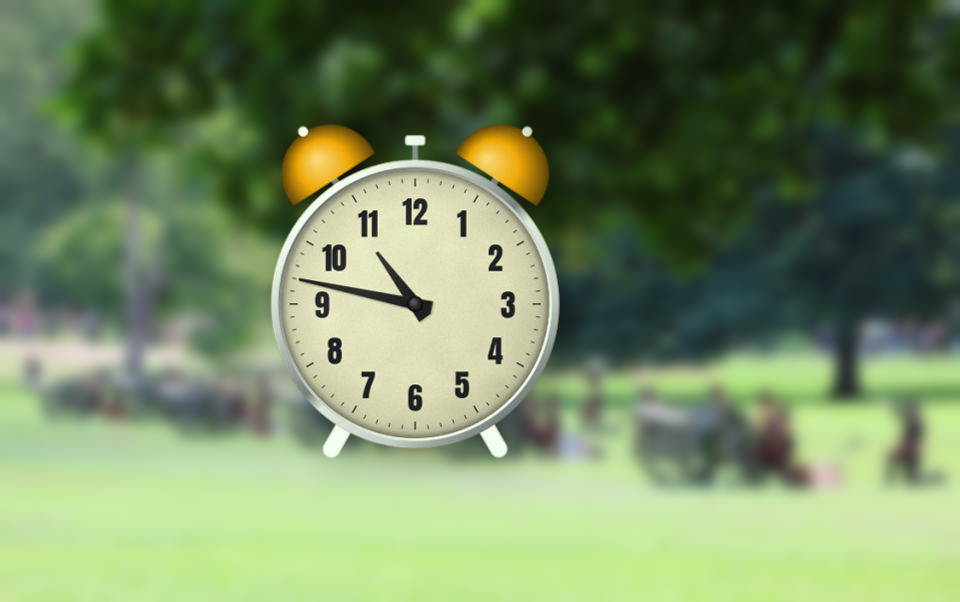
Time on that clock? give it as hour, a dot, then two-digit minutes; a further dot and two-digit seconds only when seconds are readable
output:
10.47
